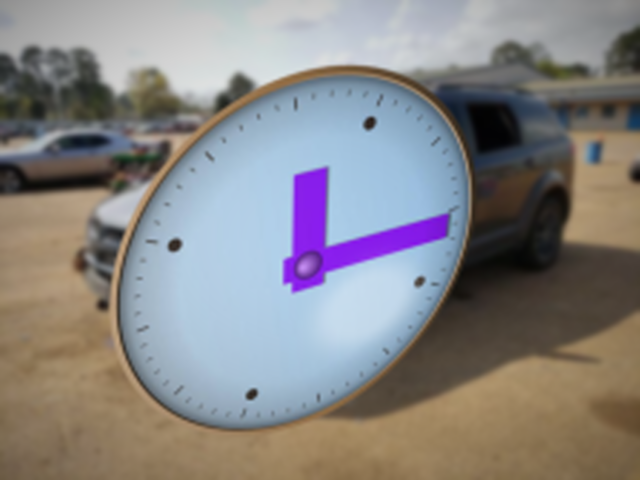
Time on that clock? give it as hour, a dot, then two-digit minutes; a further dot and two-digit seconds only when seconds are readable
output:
11.11
